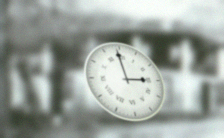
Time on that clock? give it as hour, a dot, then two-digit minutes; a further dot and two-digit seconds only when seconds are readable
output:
2.59
